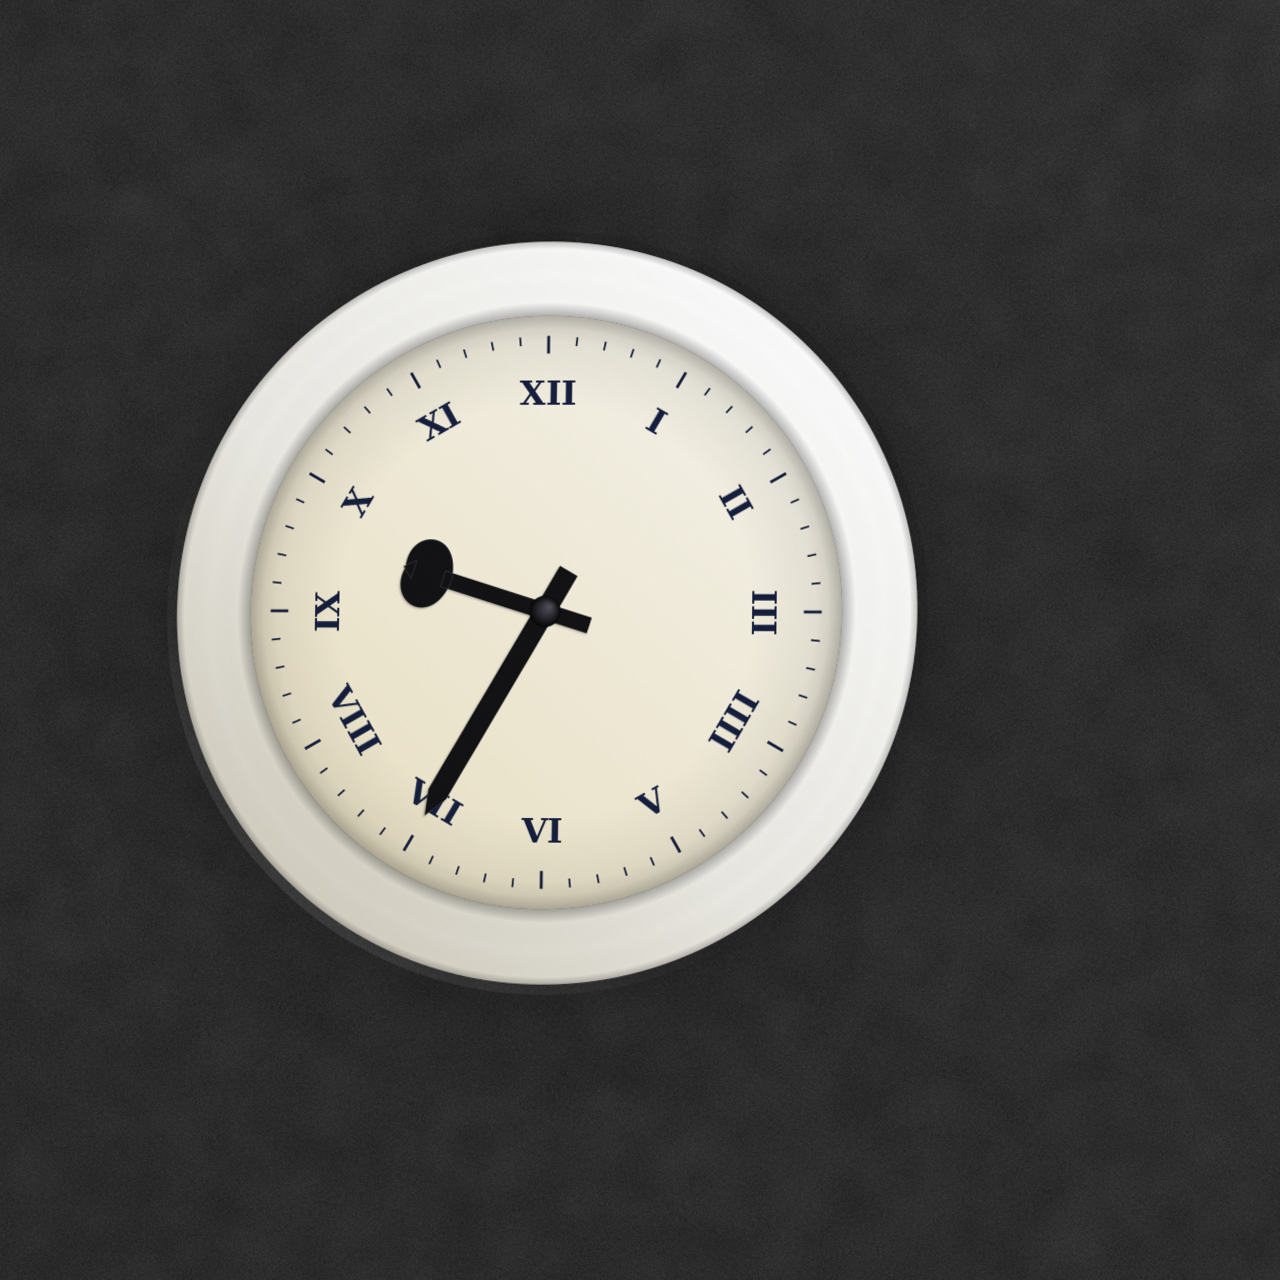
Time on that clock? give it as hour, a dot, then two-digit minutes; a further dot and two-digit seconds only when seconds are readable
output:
9.35
